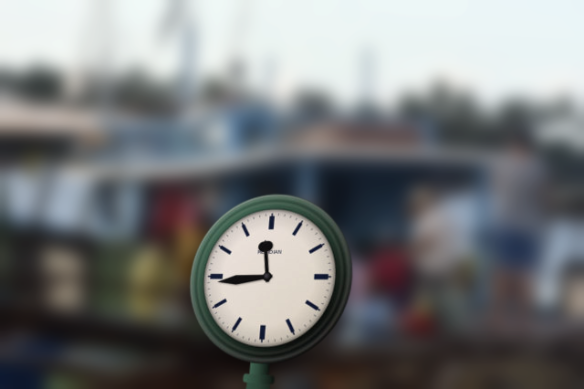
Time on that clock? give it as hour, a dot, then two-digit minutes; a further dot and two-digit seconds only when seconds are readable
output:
11.44
